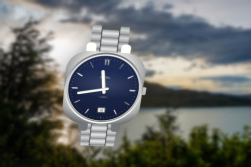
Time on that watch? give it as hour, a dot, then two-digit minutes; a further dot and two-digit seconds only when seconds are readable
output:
11.43
